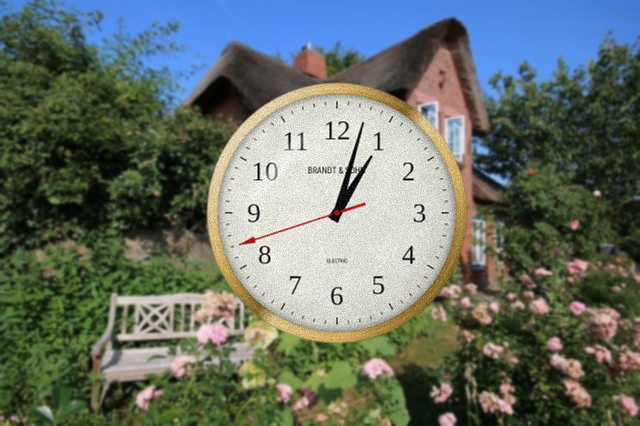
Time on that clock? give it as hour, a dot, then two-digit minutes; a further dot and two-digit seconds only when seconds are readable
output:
1.02.42
